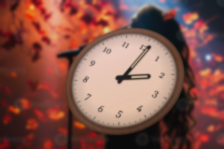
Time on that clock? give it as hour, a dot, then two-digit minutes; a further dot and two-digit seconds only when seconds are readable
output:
2.01
